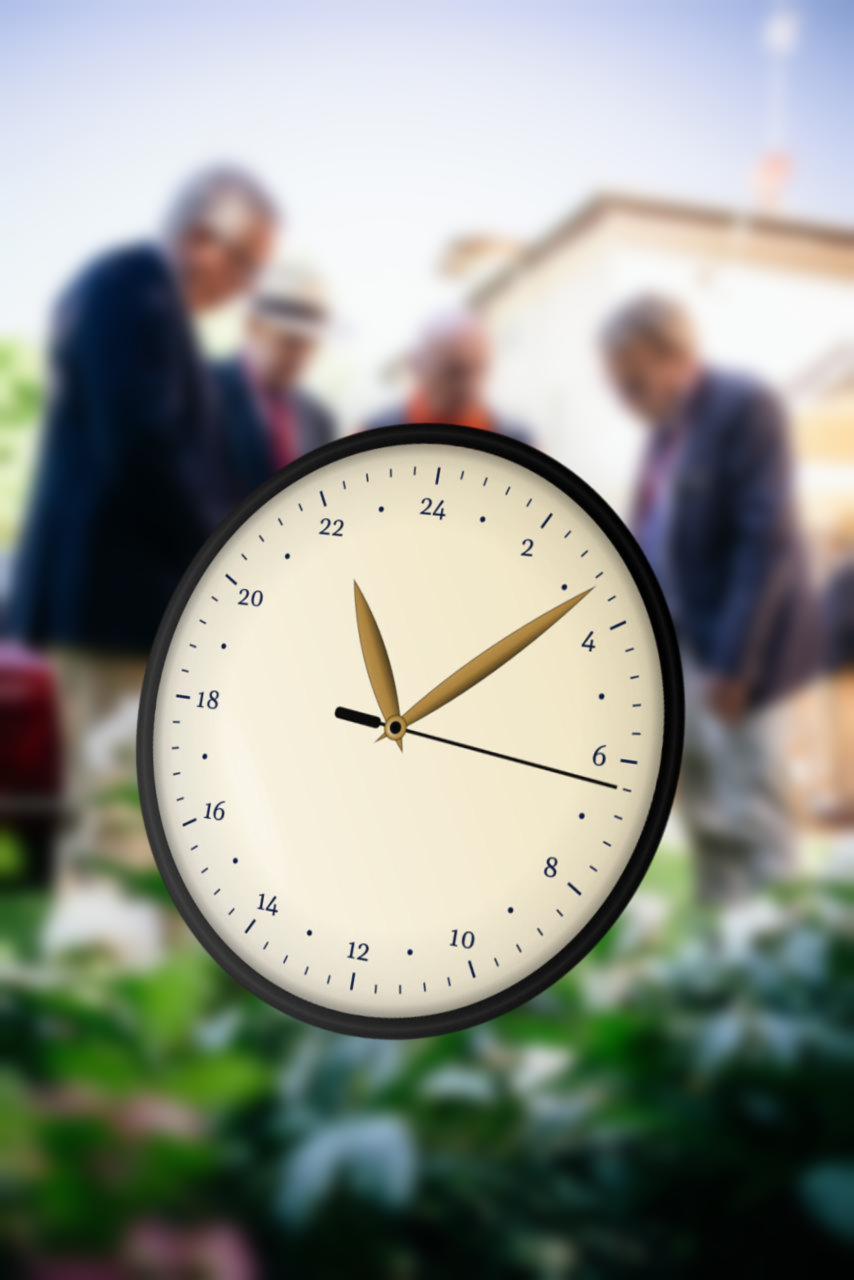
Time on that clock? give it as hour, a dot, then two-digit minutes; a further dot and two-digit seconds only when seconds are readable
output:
22.08.16
